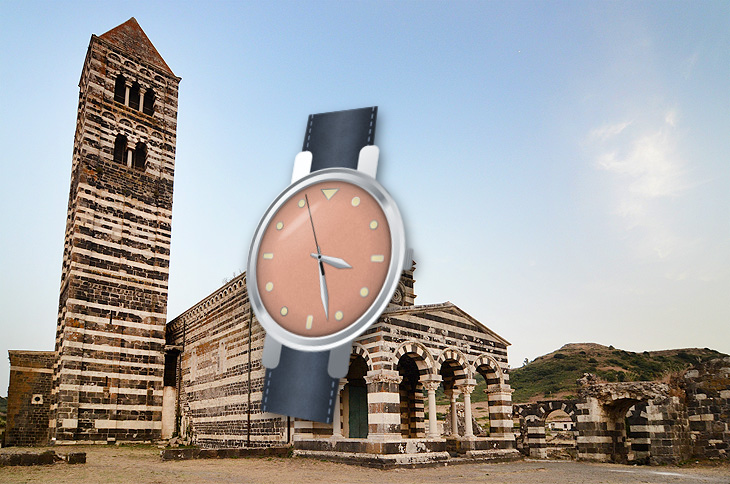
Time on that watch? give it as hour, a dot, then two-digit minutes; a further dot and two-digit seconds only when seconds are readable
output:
3.26.56
